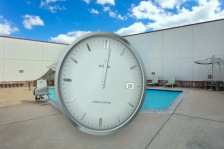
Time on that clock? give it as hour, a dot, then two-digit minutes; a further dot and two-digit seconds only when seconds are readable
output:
12.01
